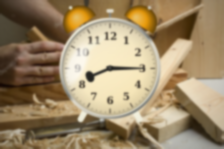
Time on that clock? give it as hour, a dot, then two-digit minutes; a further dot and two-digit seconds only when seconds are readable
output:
8.15
